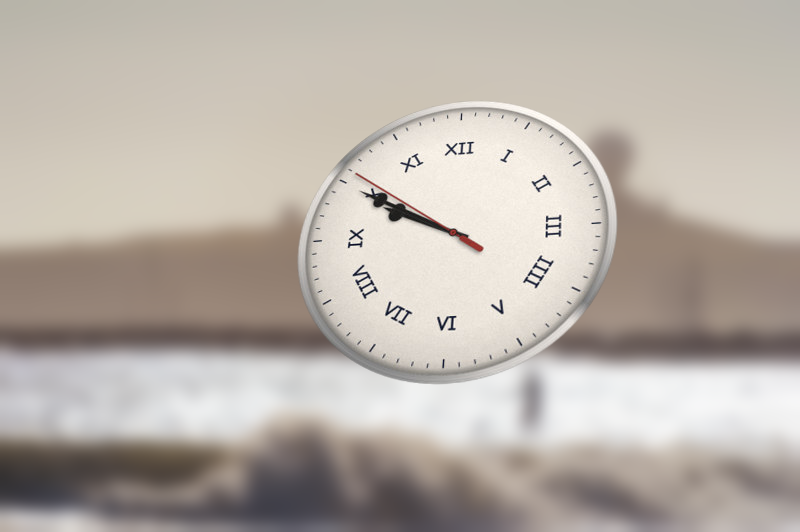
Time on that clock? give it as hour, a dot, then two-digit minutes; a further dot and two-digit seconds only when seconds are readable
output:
9.49.51
